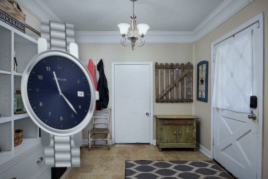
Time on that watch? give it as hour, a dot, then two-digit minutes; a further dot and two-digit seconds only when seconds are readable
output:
11.23
